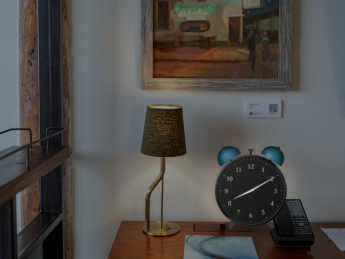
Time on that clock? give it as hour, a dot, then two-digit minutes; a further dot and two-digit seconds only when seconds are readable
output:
8.10
